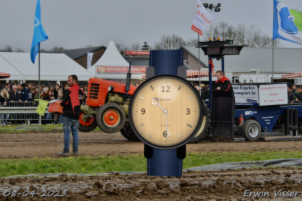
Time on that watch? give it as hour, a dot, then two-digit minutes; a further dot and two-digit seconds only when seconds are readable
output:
10.29
